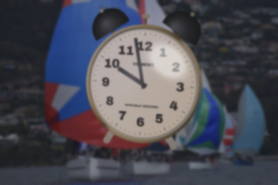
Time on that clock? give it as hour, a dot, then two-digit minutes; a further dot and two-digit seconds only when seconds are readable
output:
9.58
